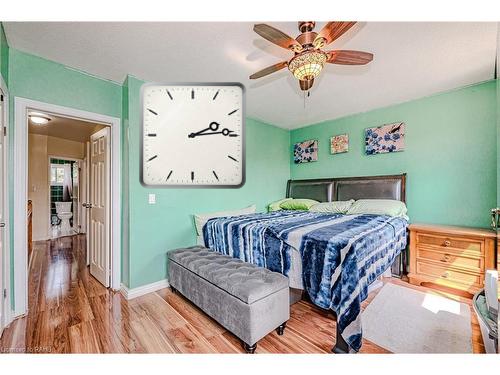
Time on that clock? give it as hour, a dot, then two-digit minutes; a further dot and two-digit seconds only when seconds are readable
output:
2.14
